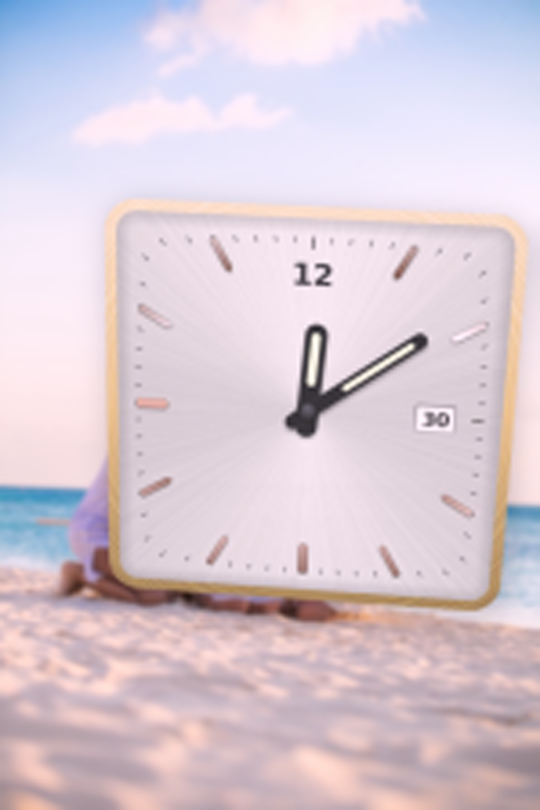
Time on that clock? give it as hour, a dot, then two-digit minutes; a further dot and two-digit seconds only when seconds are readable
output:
12.09
